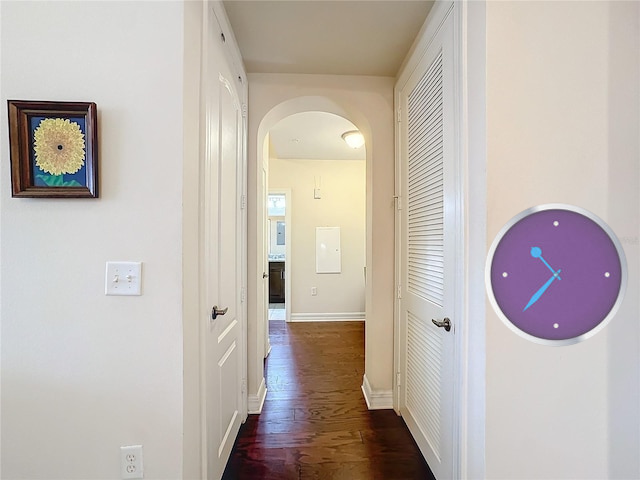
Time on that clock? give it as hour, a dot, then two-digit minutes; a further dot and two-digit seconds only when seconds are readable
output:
10.37
